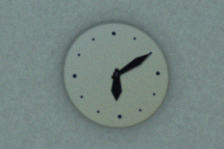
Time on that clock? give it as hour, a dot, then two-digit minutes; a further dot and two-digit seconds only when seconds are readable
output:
6.10
